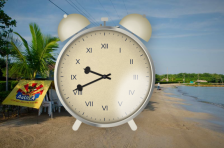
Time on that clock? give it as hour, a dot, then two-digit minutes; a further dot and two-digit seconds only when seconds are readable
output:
9.41
